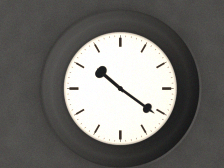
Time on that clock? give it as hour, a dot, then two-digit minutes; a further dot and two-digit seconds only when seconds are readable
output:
10.21
